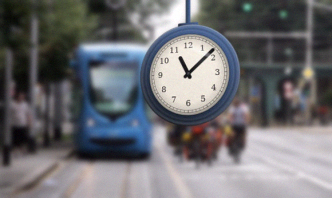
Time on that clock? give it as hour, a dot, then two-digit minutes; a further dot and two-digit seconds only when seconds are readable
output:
11.08
